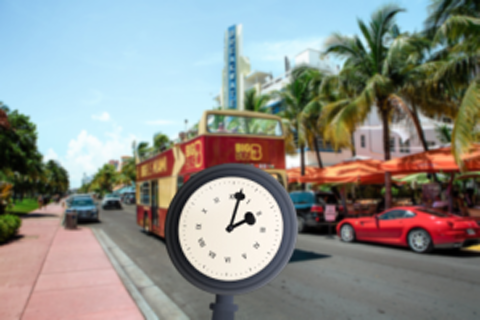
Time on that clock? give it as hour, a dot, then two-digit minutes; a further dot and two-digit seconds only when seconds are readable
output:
2.02
